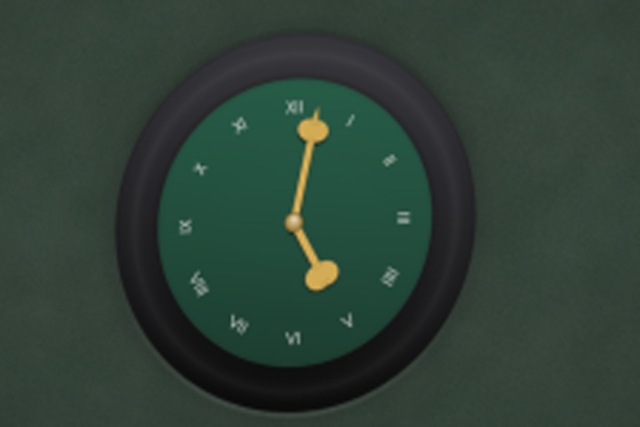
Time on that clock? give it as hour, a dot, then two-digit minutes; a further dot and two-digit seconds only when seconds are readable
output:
5.02
